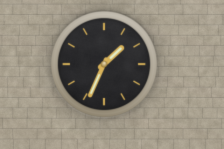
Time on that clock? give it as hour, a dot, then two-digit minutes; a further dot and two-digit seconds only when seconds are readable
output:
1.34
